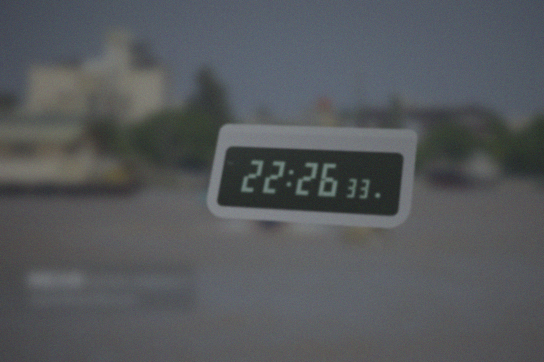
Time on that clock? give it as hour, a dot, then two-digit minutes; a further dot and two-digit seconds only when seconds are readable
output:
22.26.33
